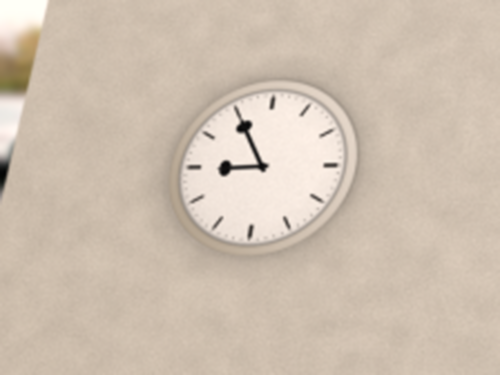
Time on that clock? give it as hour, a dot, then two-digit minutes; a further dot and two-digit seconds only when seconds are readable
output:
8.55
